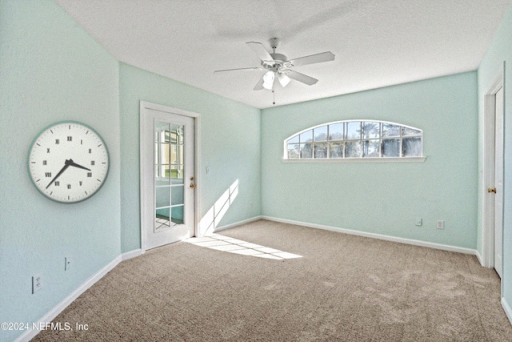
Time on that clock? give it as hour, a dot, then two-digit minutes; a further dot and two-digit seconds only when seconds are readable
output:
3.37
